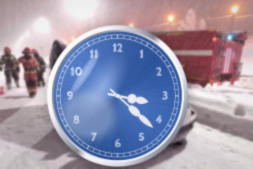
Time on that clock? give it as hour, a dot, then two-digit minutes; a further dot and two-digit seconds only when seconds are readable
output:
3.22
